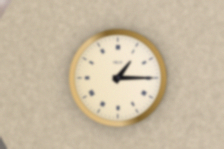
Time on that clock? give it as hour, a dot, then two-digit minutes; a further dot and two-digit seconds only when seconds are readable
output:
1.15
